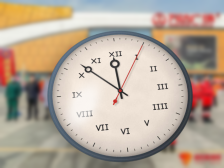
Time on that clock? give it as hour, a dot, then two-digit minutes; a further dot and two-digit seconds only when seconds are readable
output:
11.52.05
